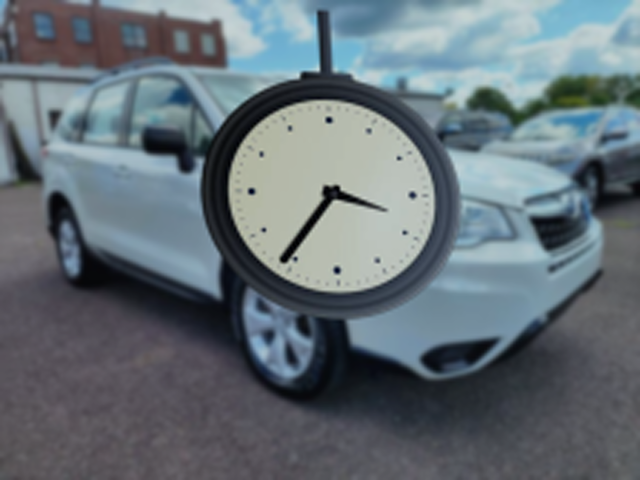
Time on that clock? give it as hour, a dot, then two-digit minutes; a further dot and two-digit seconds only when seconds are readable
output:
3.36
